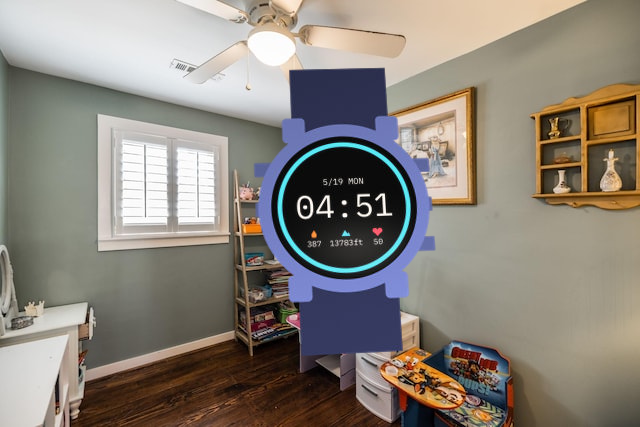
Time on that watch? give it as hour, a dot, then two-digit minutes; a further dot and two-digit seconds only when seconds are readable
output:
4.51
